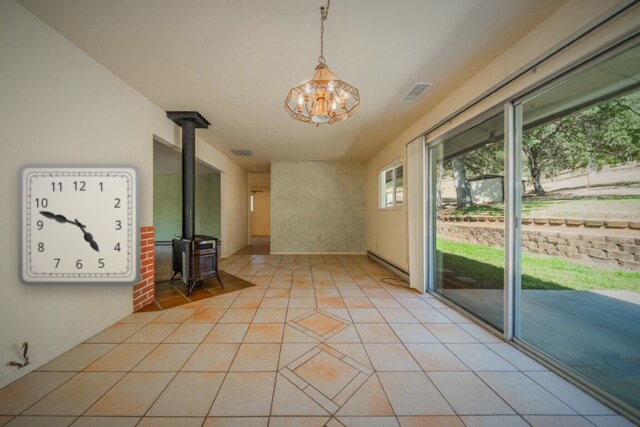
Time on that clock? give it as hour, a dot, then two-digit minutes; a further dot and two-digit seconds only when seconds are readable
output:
4.48
